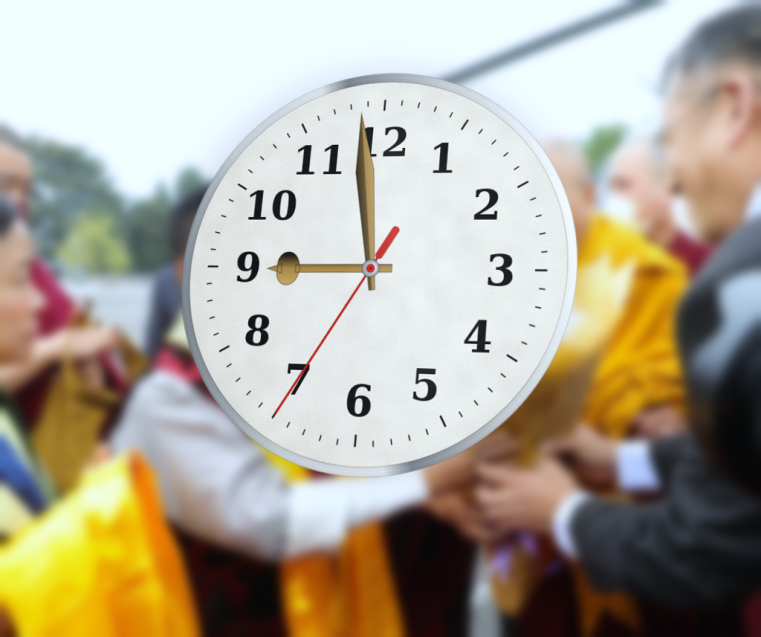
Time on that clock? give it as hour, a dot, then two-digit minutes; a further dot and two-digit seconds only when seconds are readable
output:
8.58.35
